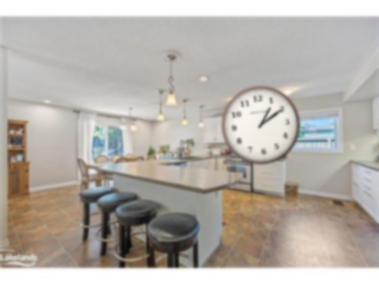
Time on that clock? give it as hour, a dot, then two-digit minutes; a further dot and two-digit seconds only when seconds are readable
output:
1.10
